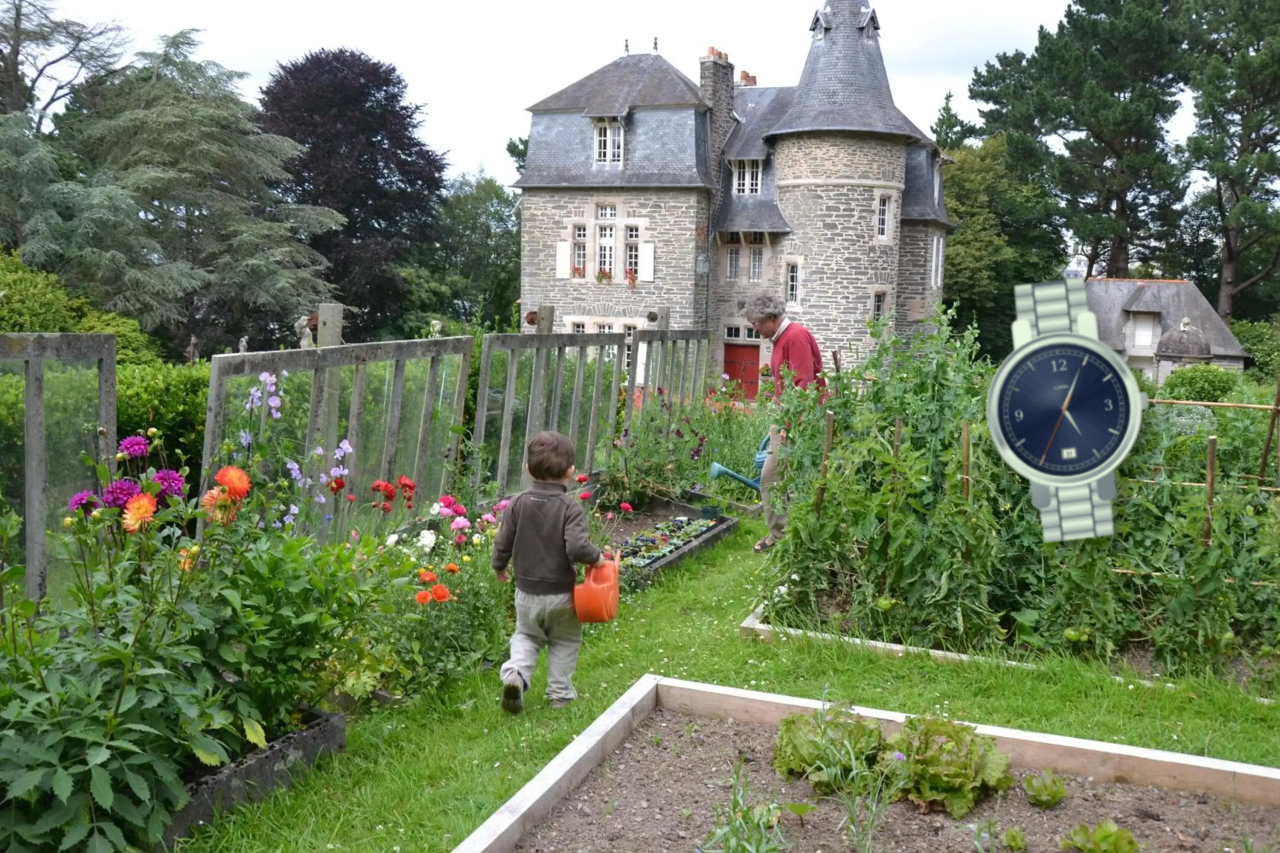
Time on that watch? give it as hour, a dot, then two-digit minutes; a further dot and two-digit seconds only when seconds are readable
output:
5.04.35
